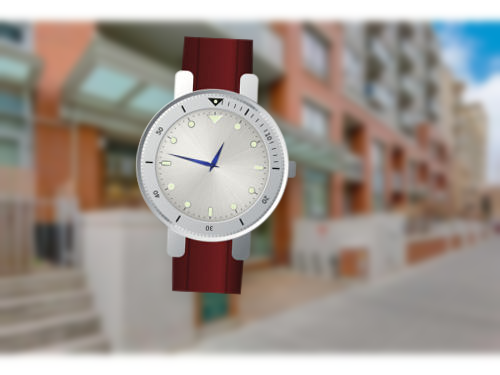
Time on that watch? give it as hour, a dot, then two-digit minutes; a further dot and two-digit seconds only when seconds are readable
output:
12.47
